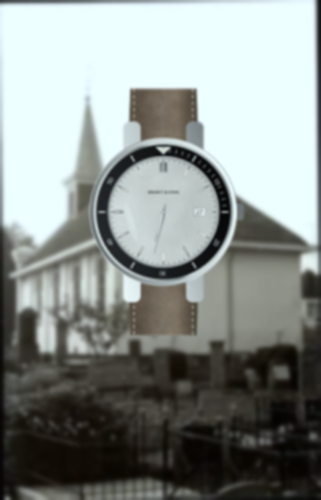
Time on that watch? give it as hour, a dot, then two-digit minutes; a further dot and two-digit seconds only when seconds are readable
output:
6.32
